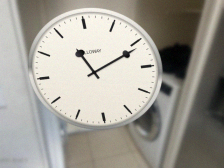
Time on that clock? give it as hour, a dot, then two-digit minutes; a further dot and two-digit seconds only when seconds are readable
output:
11.11
